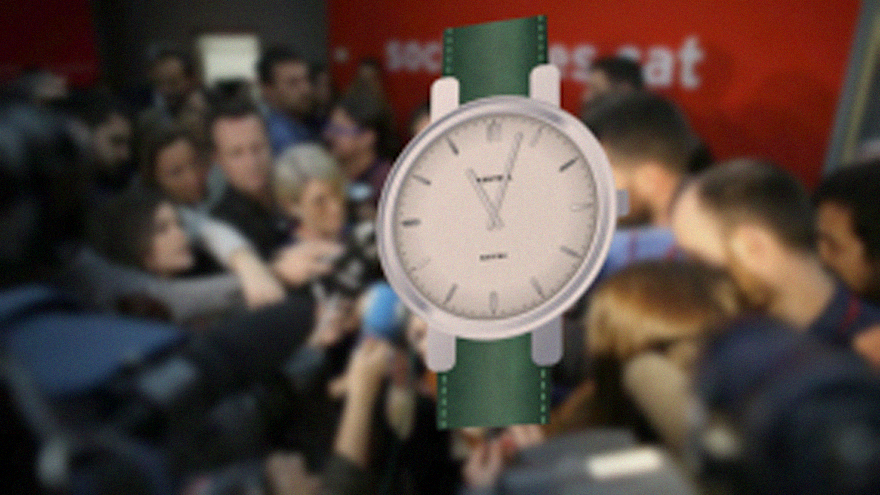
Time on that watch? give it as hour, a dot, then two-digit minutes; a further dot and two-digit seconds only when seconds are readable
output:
11.03
